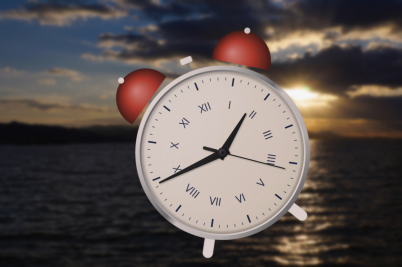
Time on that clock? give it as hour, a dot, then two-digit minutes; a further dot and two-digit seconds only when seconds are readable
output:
1.44.21
